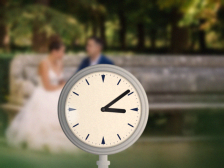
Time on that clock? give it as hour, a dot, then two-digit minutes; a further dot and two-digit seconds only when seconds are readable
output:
3.09
